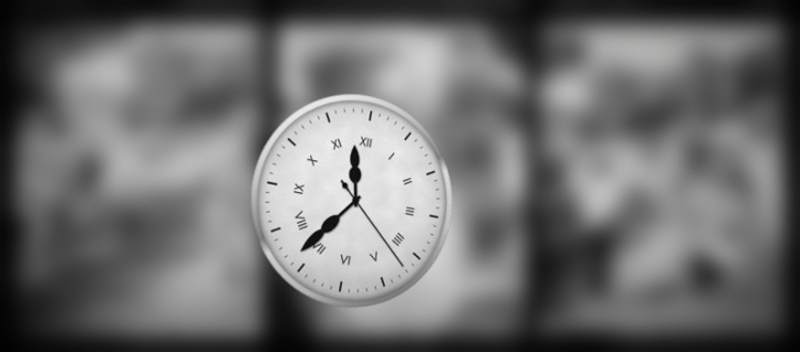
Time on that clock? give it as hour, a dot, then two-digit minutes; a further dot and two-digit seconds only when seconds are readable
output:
11.36.22
